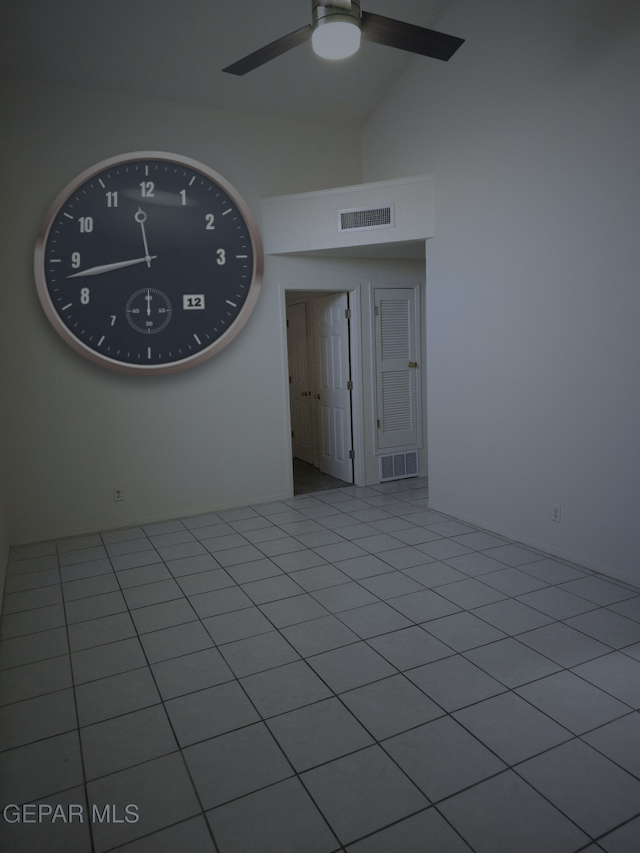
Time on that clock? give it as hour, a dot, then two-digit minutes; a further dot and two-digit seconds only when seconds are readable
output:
11.43
